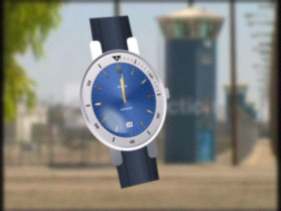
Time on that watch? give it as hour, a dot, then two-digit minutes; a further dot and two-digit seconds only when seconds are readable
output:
12.01
